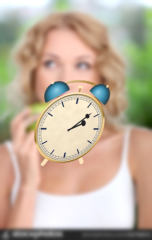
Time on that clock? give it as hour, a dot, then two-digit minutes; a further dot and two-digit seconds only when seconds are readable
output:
2.08
